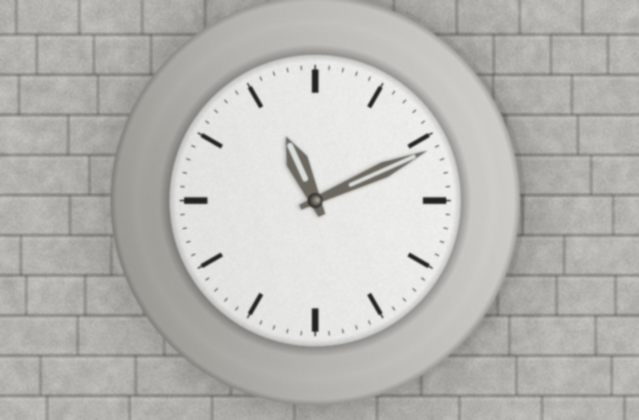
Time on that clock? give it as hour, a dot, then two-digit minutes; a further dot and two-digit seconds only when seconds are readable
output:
11.11
